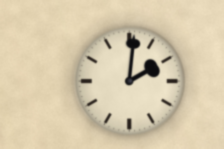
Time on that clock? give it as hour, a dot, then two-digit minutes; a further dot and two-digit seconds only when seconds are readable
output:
2.01
